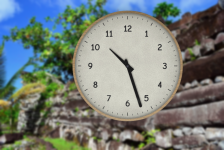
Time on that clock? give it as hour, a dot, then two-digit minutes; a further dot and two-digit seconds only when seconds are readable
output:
10.27
